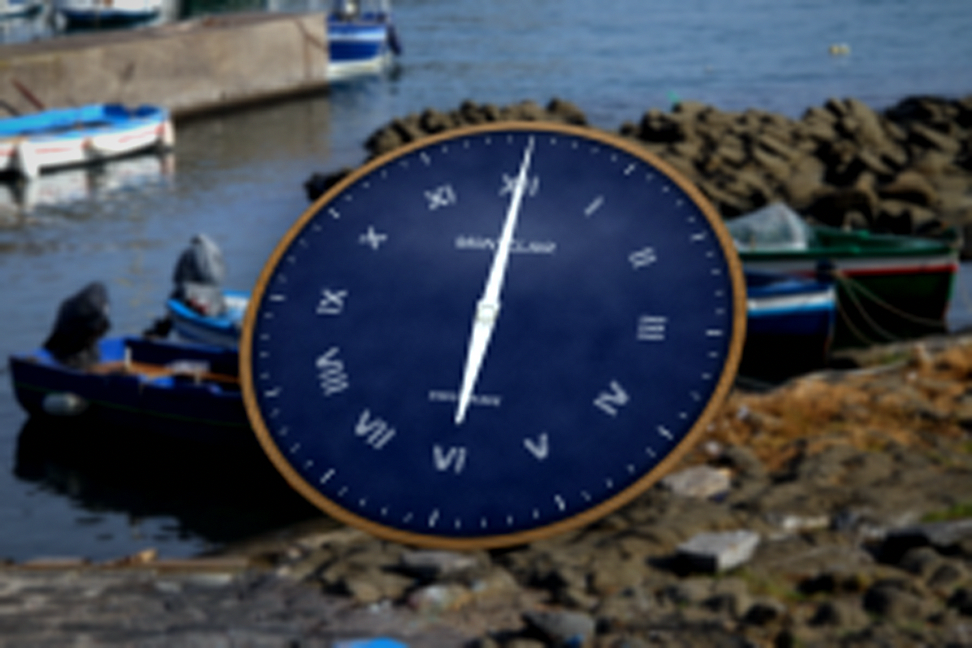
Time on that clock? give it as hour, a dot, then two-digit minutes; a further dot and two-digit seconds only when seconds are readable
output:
6.00
